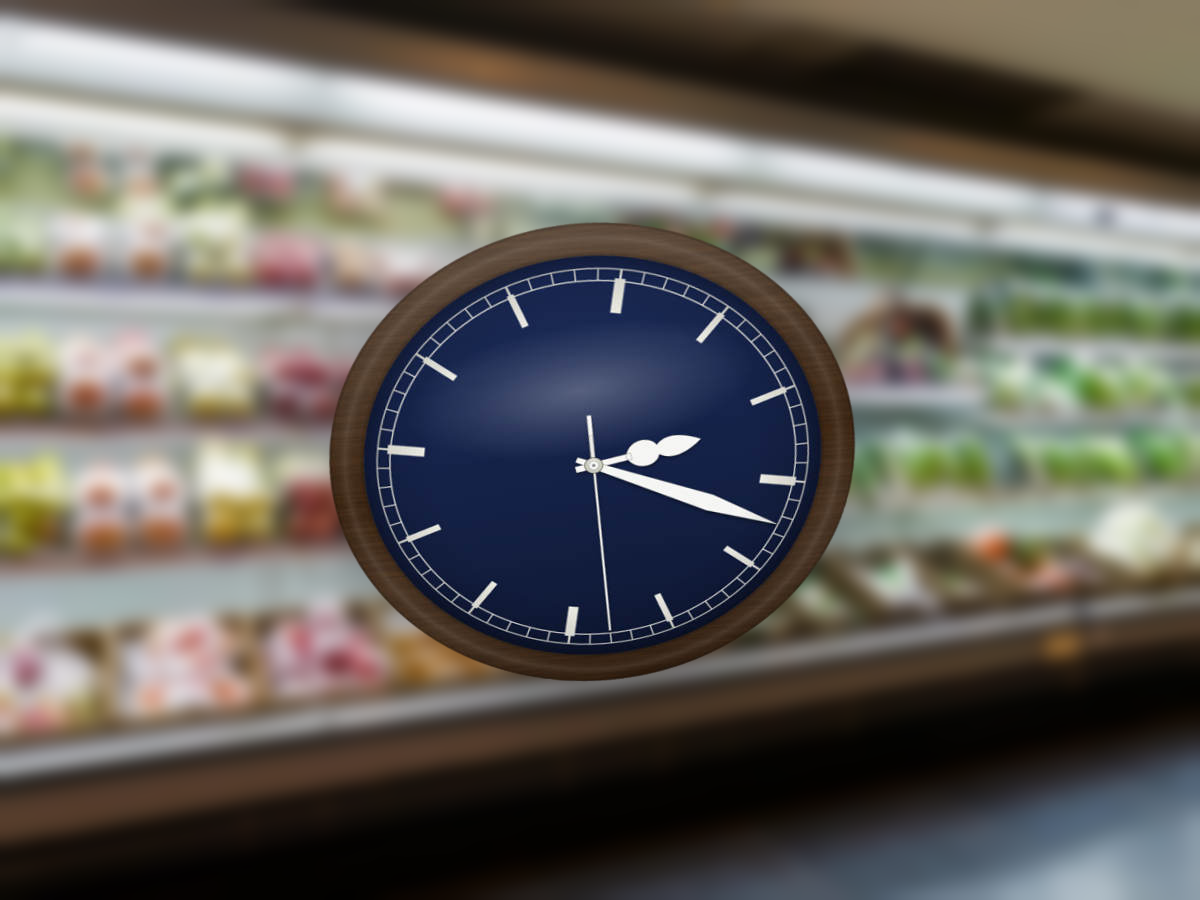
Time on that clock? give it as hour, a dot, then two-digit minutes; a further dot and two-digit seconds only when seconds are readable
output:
2.17.28
